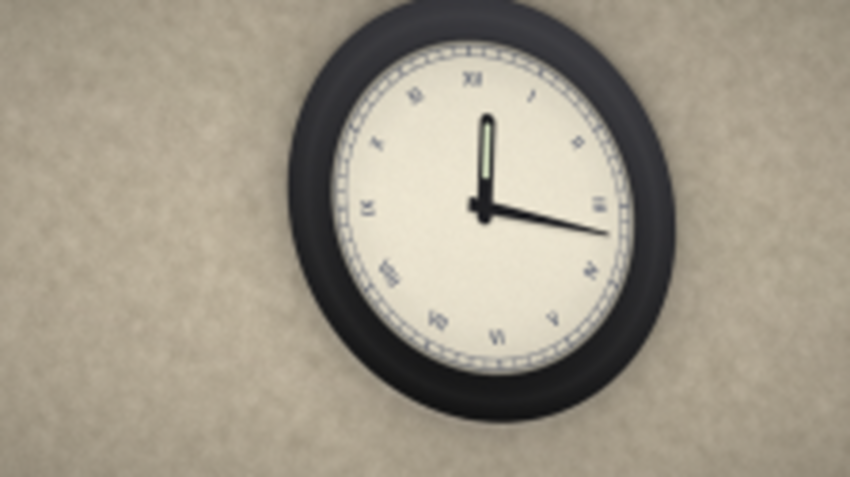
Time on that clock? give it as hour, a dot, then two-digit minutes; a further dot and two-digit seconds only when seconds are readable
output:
12.17
